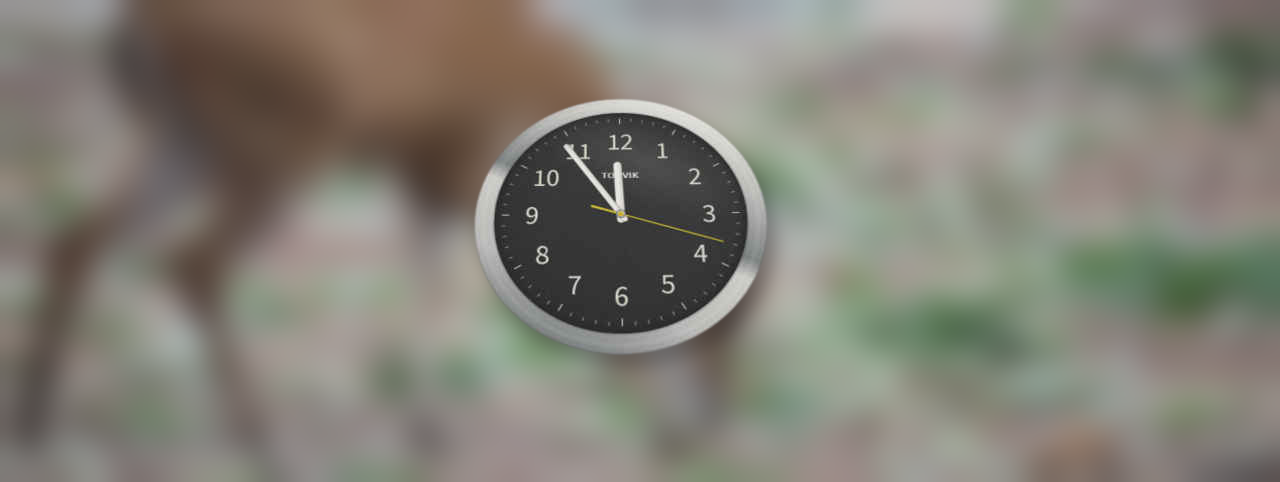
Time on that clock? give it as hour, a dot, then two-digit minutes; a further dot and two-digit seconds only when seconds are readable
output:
11.54.18
